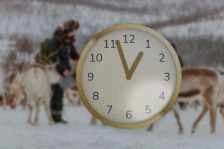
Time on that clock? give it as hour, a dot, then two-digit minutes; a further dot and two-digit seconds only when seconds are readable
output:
12.57
